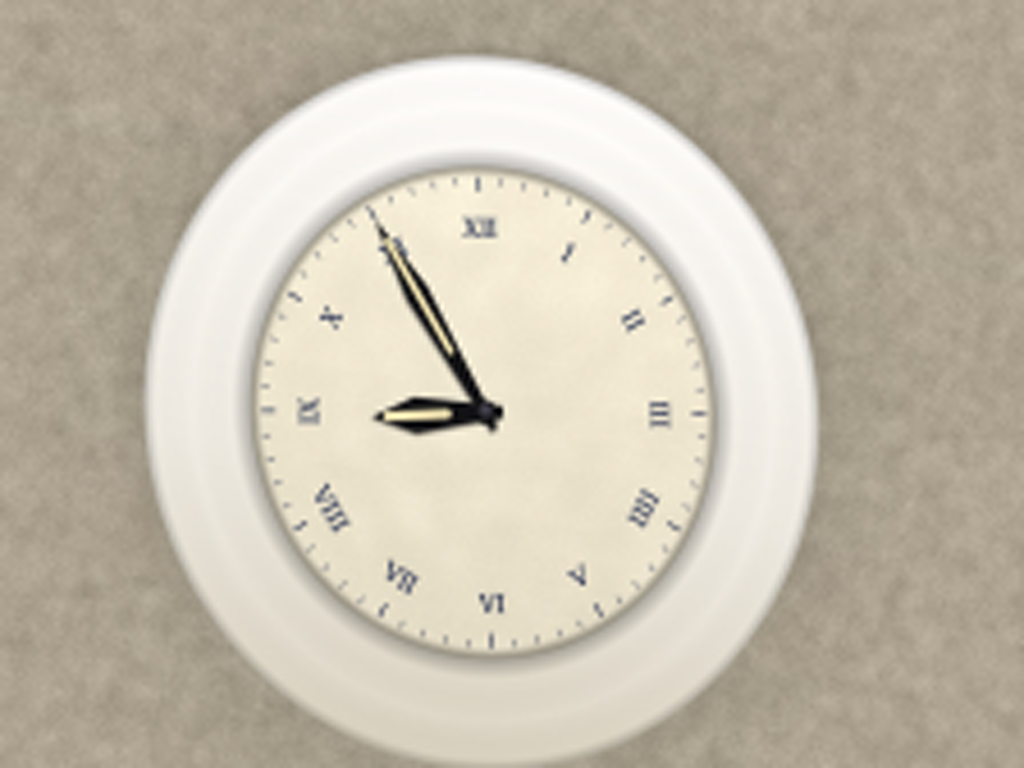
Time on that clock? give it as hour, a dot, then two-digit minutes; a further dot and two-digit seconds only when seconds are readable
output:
8.55
